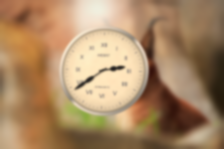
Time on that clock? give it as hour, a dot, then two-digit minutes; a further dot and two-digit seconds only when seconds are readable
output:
2.39
